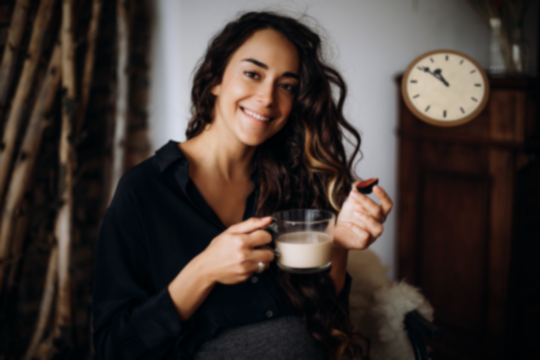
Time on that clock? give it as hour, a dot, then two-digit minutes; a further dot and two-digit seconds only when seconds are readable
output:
10.51
